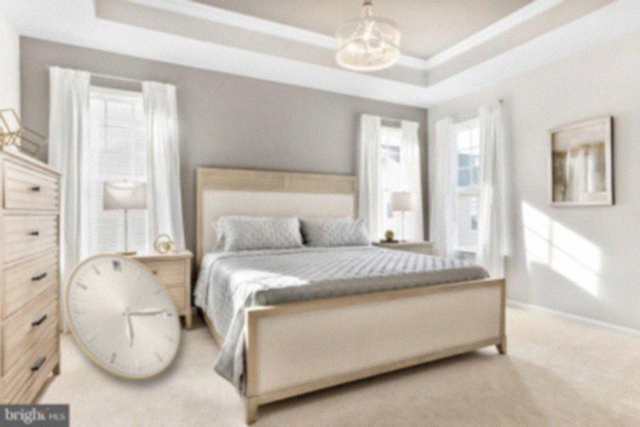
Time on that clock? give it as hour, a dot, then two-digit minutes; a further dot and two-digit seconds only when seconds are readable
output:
6.14
